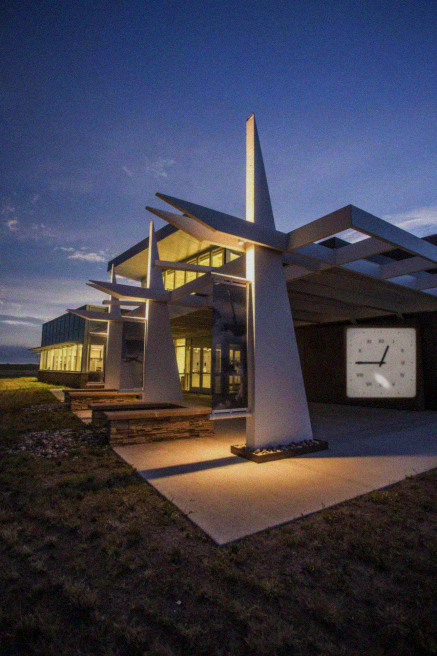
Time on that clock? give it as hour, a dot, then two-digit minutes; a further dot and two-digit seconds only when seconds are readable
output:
12.45
